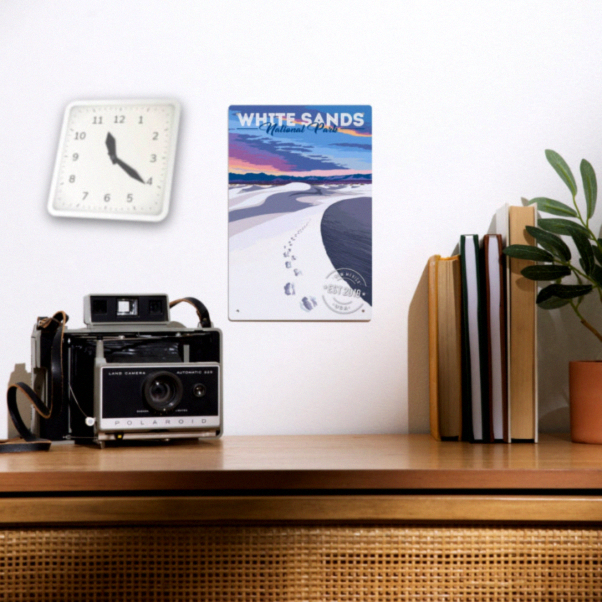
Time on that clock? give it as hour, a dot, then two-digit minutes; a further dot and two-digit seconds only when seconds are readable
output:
11.21
